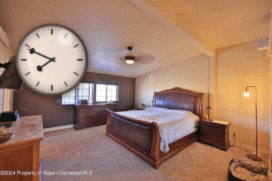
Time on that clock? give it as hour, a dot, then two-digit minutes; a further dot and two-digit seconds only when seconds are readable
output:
7.49
